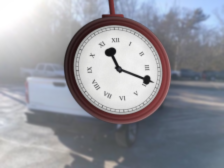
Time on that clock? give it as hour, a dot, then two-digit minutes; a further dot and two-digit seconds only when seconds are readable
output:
11.19
